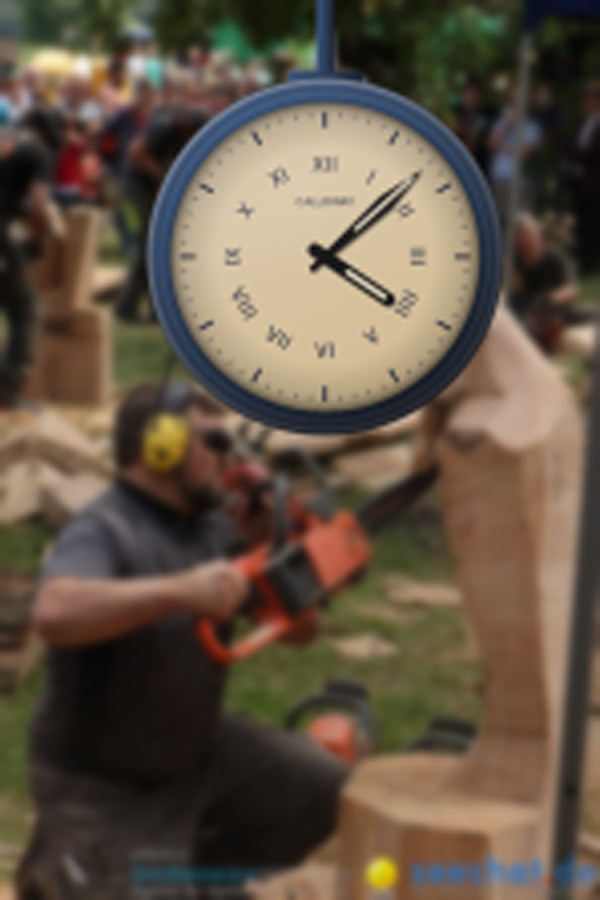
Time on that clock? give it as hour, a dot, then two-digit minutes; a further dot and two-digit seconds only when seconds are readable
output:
4.08
